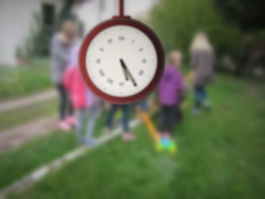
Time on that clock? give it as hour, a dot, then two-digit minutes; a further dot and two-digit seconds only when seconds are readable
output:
5.25
